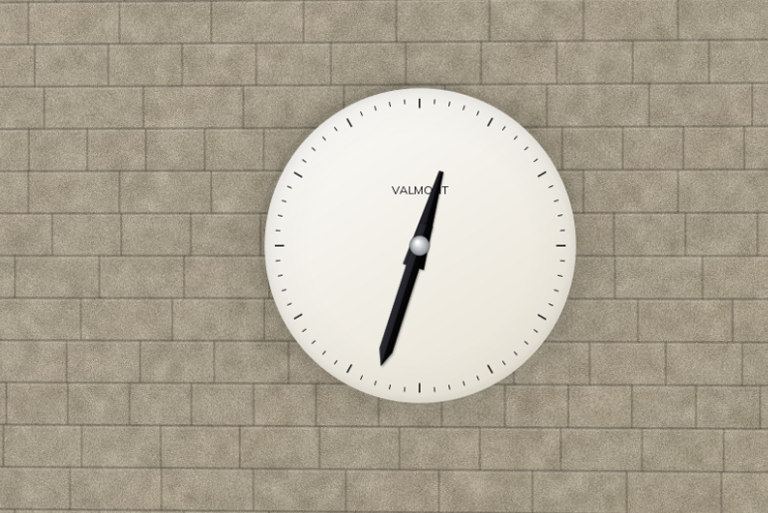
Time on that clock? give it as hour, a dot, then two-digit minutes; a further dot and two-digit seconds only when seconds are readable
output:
12.33
